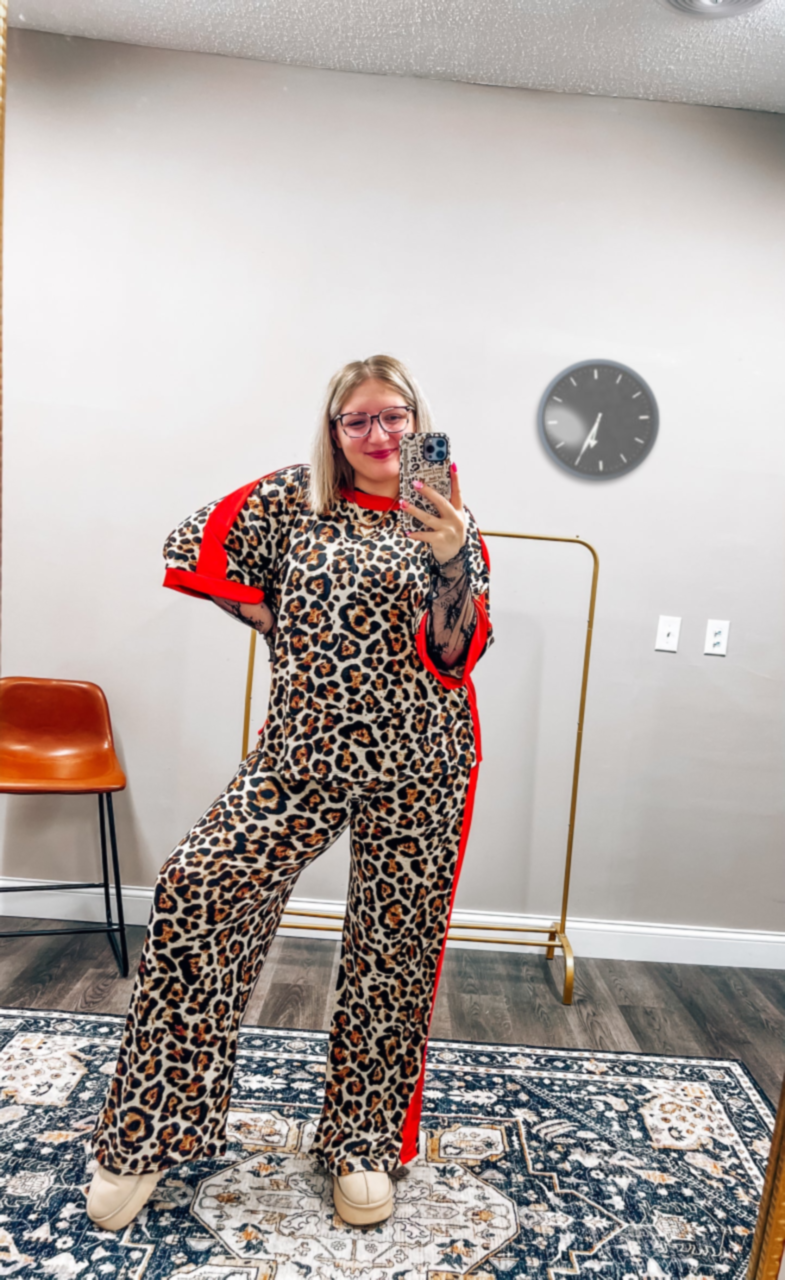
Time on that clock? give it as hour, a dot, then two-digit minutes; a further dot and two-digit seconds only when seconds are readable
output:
6.35
